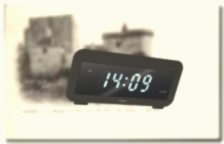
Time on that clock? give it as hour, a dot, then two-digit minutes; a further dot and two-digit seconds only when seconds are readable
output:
14.09
